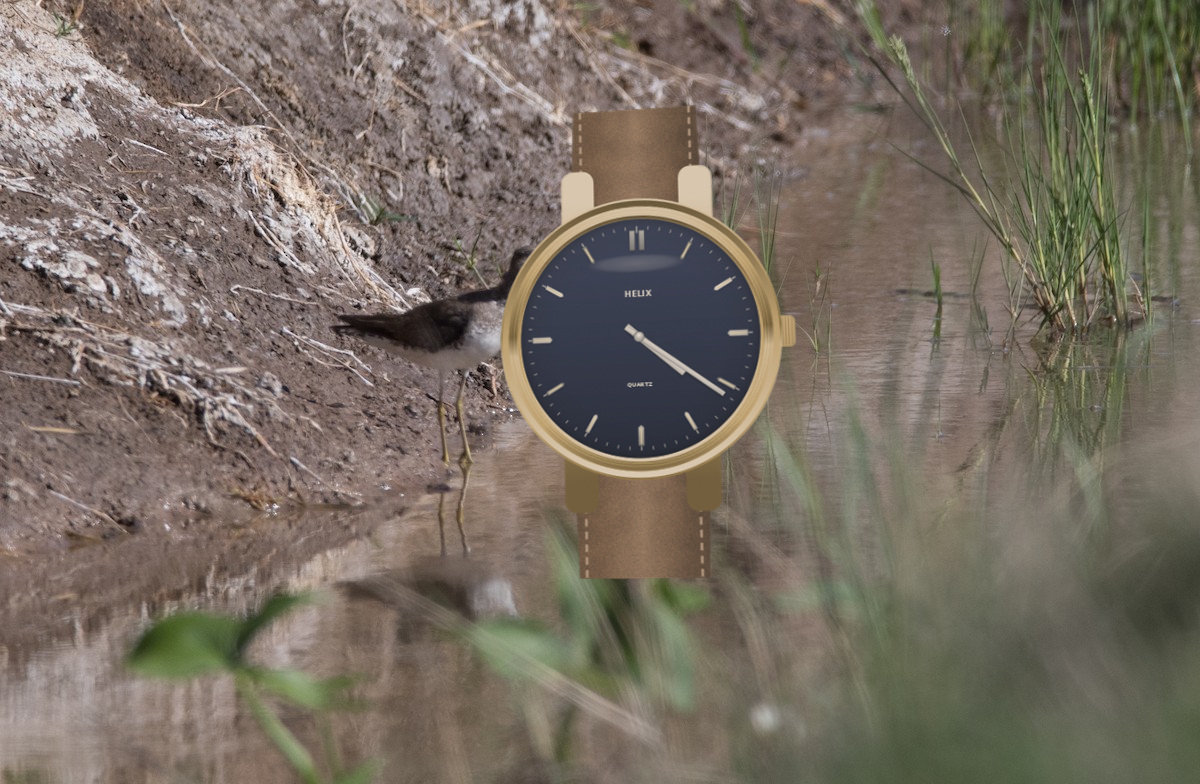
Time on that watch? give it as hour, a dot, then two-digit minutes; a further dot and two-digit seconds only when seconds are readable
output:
4.21
